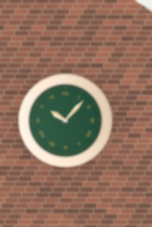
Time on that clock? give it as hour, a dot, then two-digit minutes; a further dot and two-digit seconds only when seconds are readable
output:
10.07
